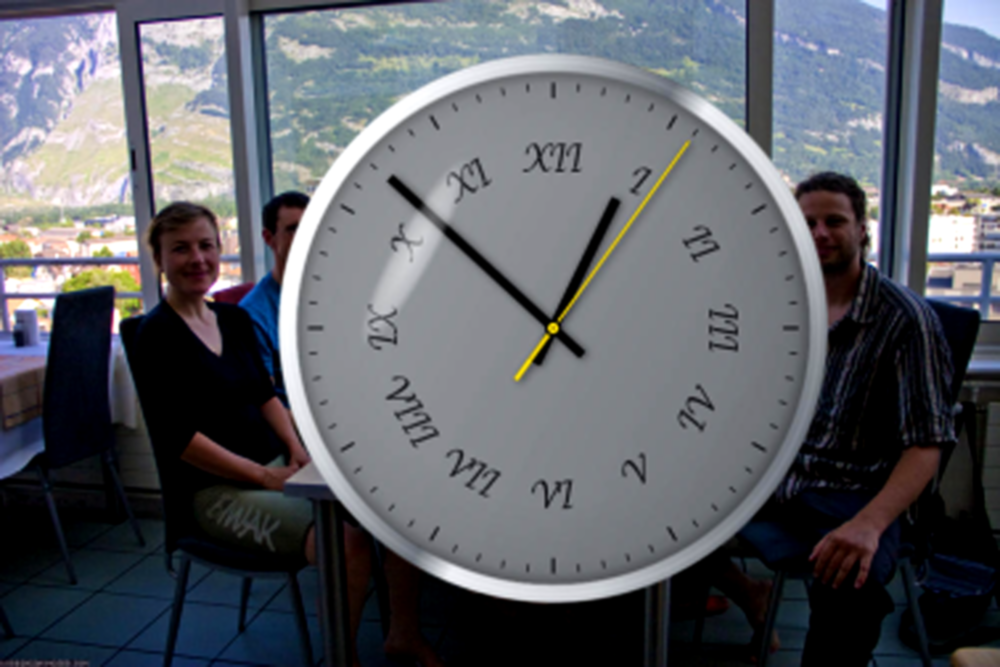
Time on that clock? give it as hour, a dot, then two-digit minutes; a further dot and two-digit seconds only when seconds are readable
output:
12.52.06
